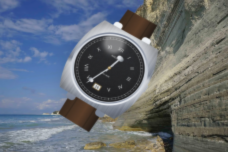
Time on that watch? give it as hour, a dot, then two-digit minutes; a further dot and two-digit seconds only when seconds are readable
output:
12.34
